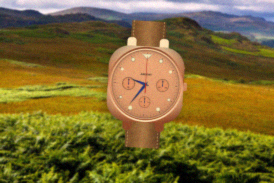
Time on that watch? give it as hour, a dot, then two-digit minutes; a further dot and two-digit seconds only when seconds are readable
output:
9.36
